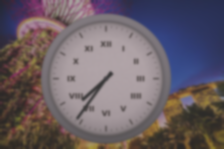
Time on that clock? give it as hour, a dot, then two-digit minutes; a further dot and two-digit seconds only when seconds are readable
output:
7.36
